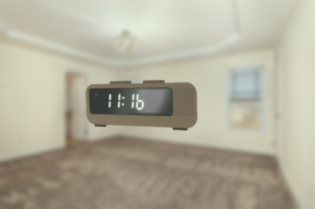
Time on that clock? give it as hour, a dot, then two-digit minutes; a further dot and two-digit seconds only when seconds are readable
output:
11.16
